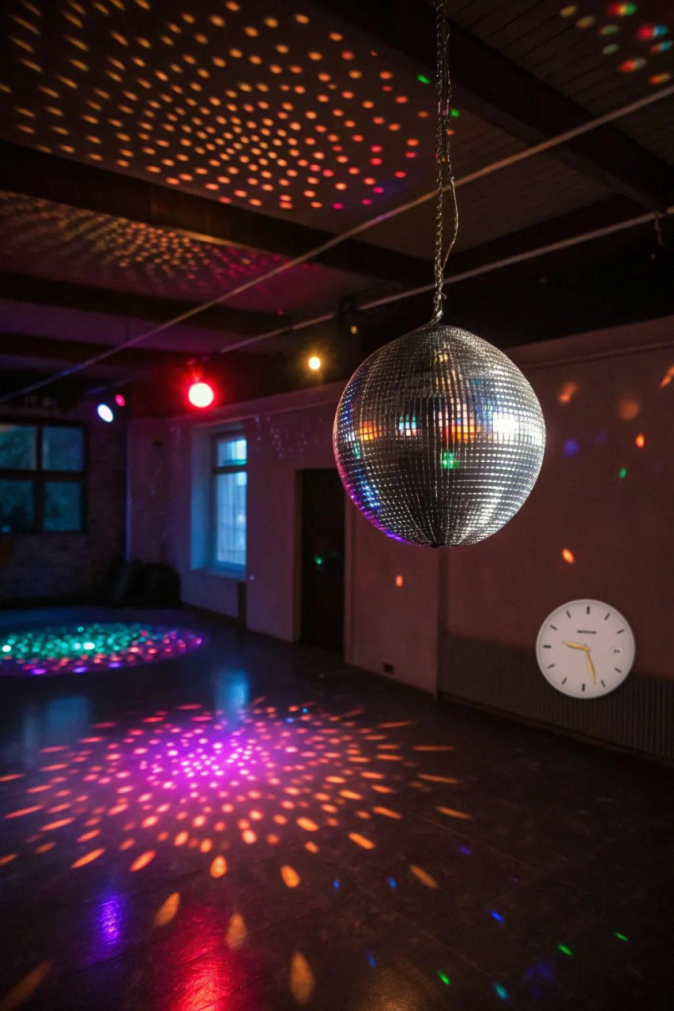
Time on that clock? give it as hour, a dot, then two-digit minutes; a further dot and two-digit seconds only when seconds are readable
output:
9.27
